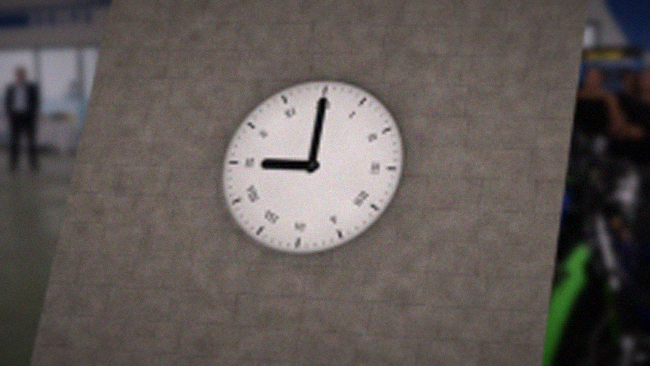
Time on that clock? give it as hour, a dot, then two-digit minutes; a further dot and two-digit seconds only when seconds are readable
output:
9.00
